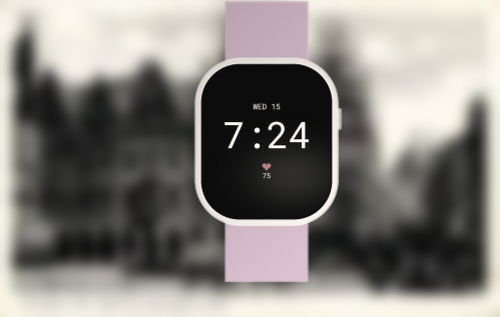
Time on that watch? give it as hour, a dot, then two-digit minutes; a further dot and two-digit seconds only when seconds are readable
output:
7.24
